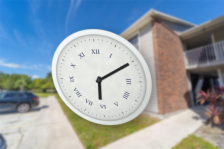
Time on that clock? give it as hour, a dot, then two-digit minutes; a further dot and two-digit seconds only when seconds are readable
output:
6.10
